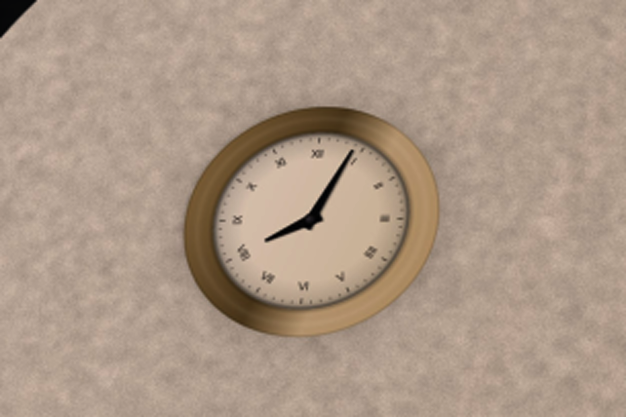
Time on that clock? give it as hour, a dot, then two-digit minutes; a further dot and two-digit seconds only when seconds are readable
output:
8.04
